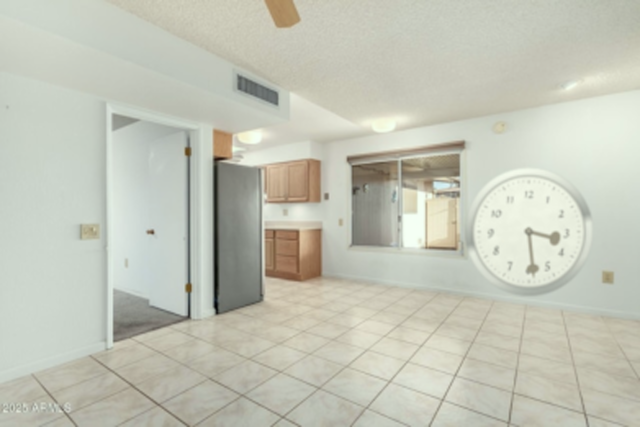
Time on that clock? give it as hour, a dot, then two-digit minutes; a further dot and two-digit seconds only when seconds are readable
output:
3.29
